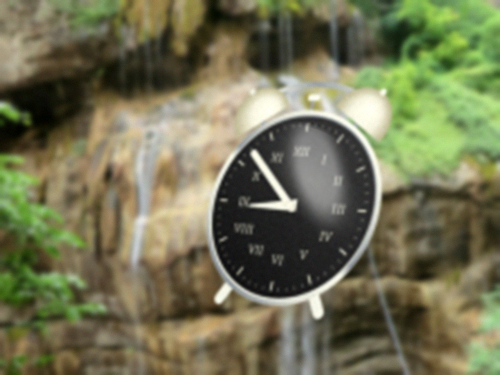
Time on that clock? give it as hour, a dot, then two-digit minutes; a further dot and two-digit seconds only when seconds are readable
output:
8.52
